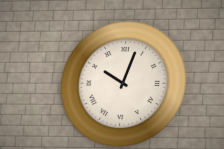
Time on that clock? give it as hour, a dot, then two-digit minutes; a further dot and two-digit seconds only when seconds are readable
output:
10.03
